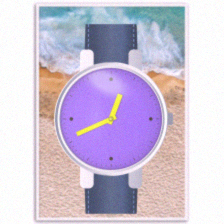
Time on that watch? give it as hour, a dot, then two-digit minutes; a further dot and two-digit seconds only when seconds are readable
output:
12.41
